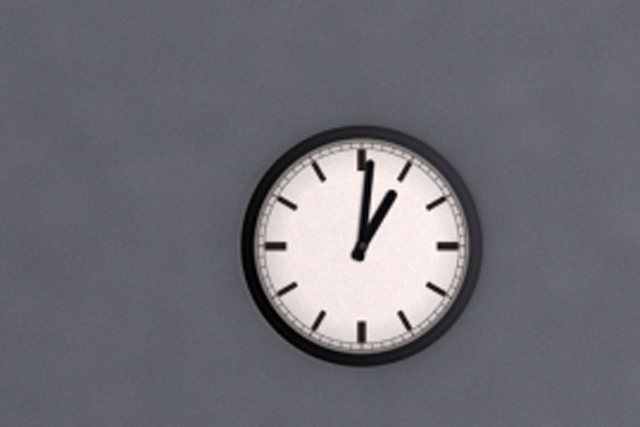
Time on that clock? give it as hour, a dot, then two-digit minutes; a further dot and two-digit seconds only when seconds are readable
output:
1.01
